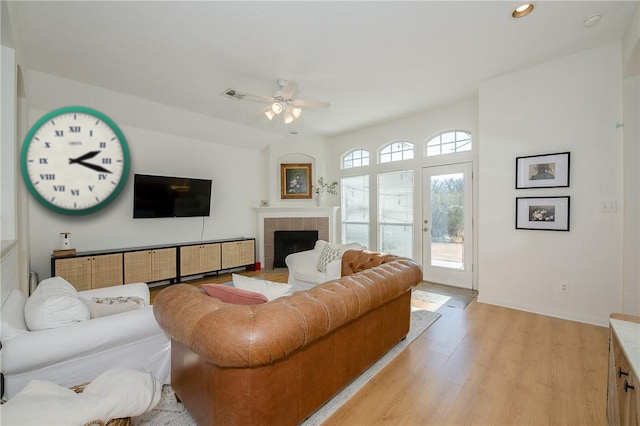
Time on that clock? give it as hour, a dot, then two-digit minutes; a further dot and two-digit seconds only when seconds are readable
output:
2.18
